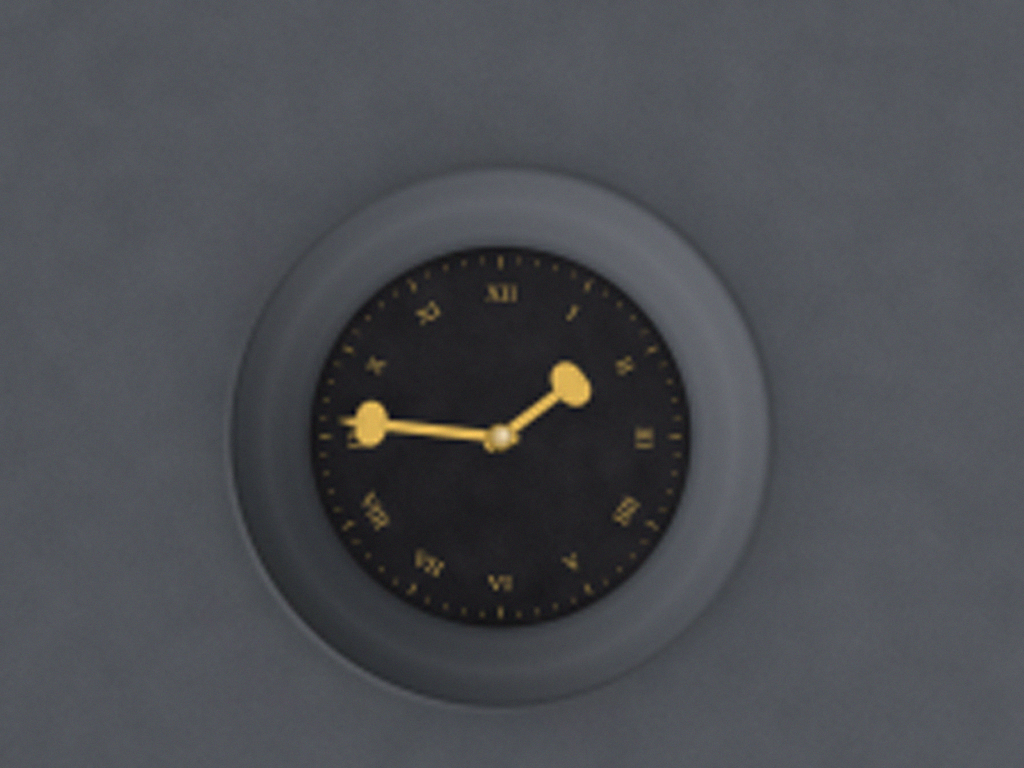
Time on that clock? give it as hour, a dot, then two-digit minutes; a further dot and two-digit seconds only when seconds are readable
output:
1.46
